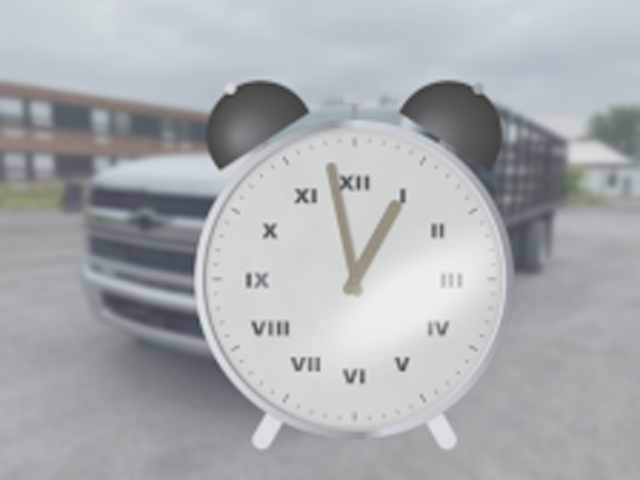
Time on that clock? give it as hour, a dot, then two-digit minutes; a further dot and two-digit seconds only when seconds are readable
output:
12.58
